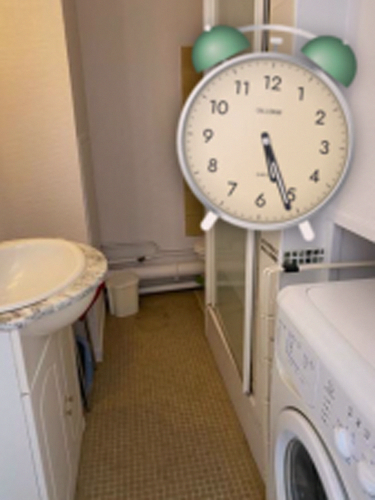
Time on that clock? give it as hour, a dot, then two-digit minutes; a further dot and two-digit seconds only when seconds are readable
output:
5.26
